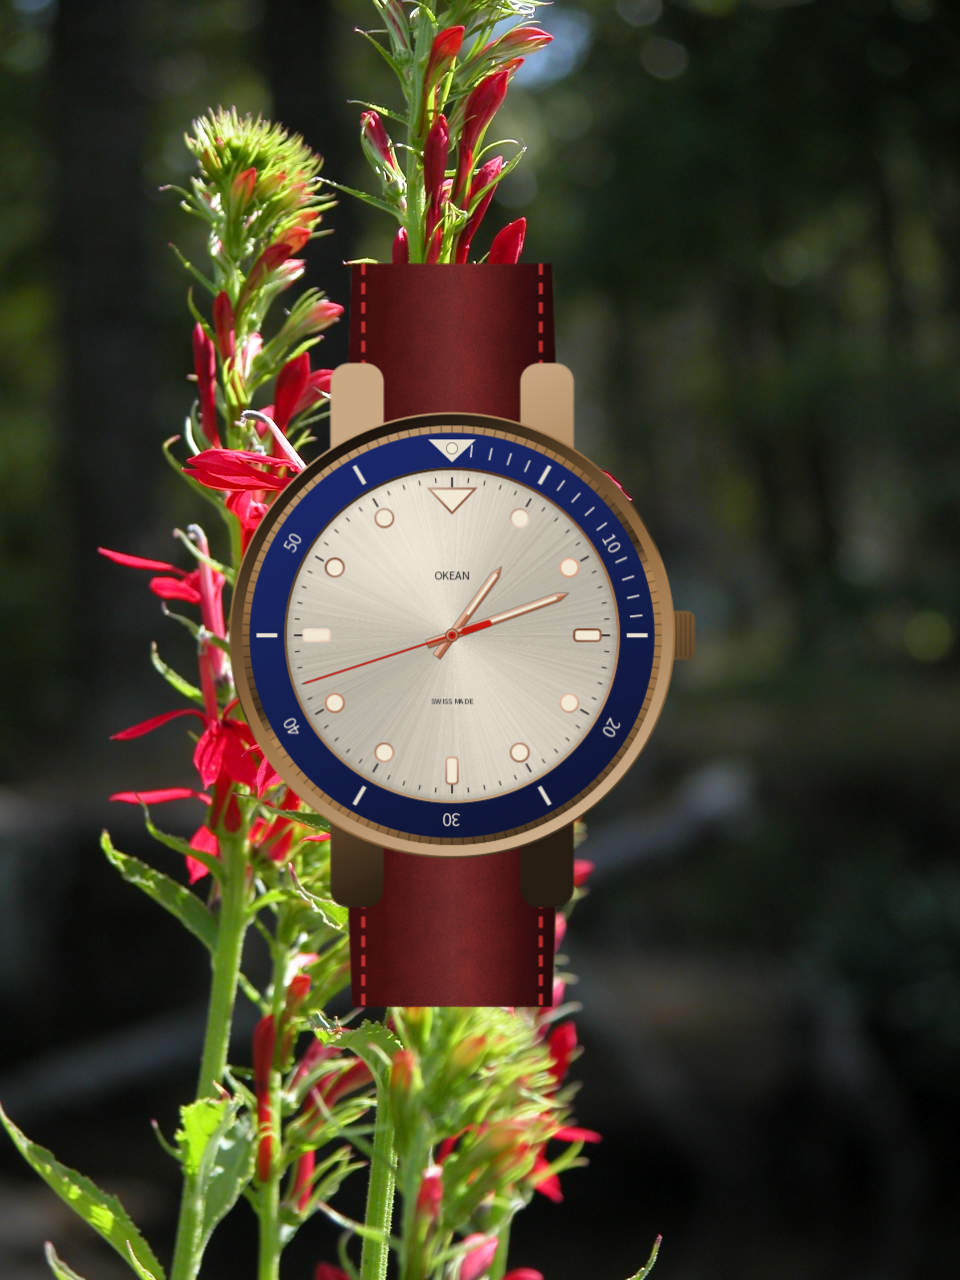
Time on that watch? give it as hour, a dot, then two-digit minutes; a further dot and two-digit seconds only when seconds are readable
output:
1.11.42
